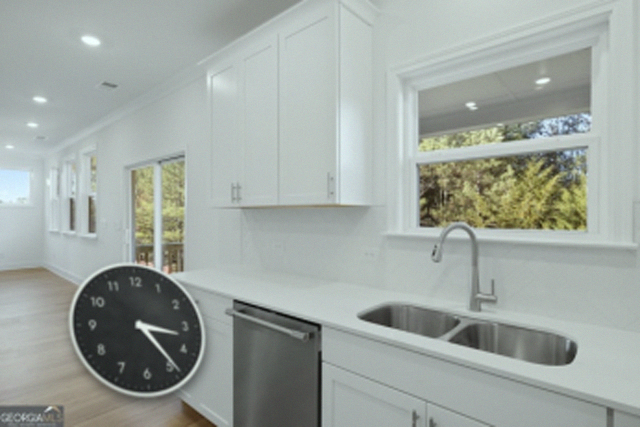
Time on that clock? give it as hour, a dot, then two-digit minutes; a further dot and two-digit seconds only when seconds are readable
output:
3.24
